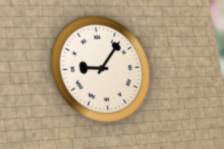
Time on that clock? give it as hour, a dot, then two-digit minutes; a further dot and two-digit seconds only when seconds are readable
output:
9.07
